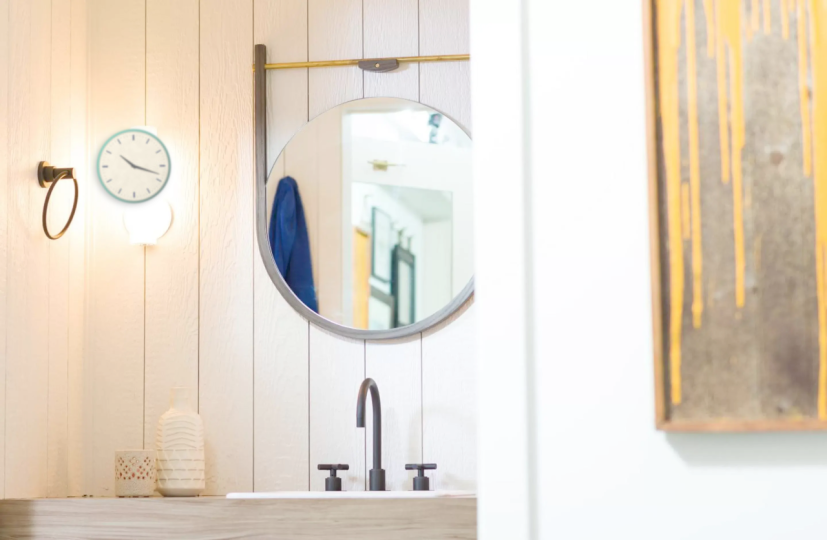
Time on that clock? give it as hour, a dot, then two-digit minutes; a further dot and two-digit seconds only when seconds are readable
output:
10.18
